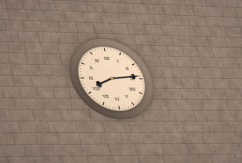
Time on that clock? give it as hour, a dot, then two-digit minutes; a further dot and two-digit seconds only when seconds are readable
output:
8.14
